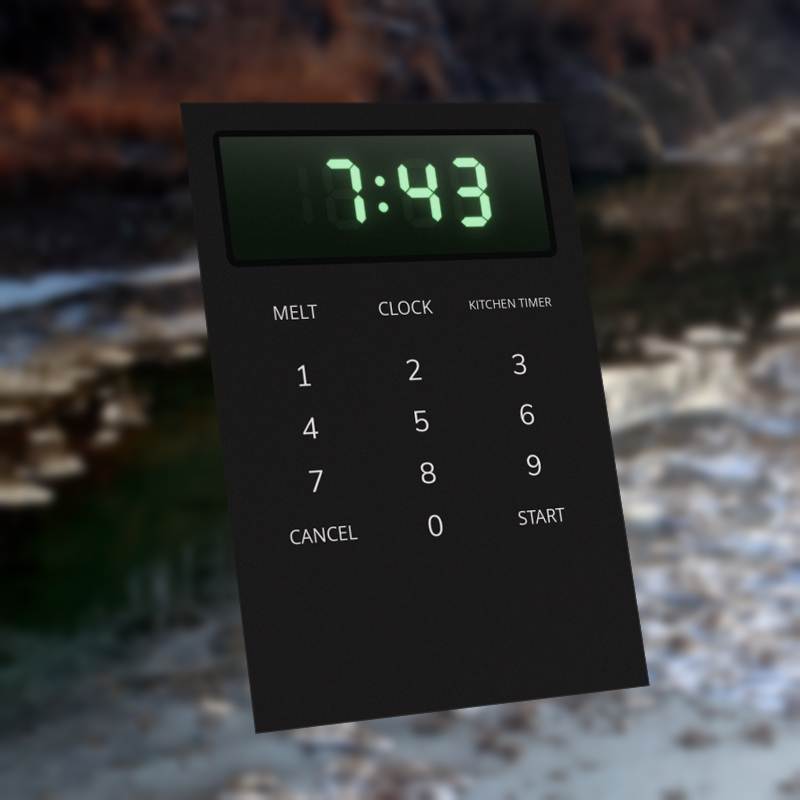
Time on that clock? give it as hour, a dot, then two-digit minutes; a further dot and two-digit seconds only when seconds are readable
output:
7.43
